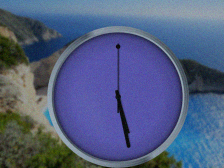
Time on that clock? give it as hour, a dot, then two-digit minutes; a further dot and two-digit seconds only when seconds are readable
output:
5.28.00
